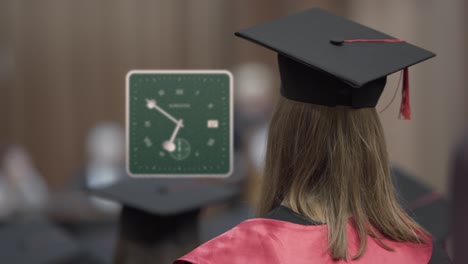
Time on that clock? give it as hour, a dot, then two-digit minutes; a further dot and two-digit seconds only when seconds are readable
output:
6.51
